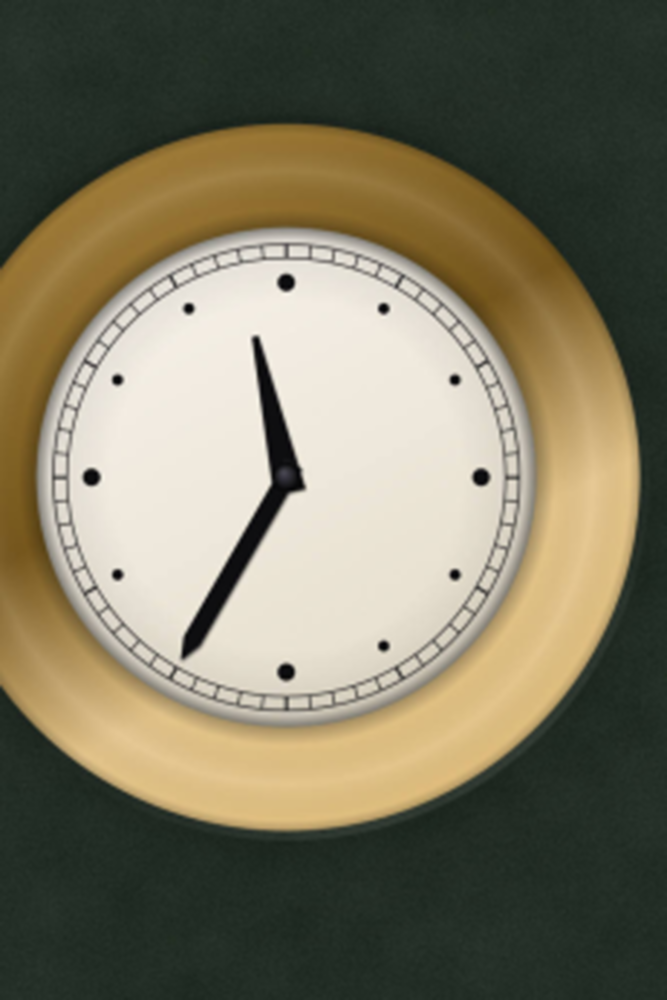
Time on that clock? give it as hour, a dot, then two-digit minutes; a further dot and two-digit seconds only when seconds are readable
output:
11.35
